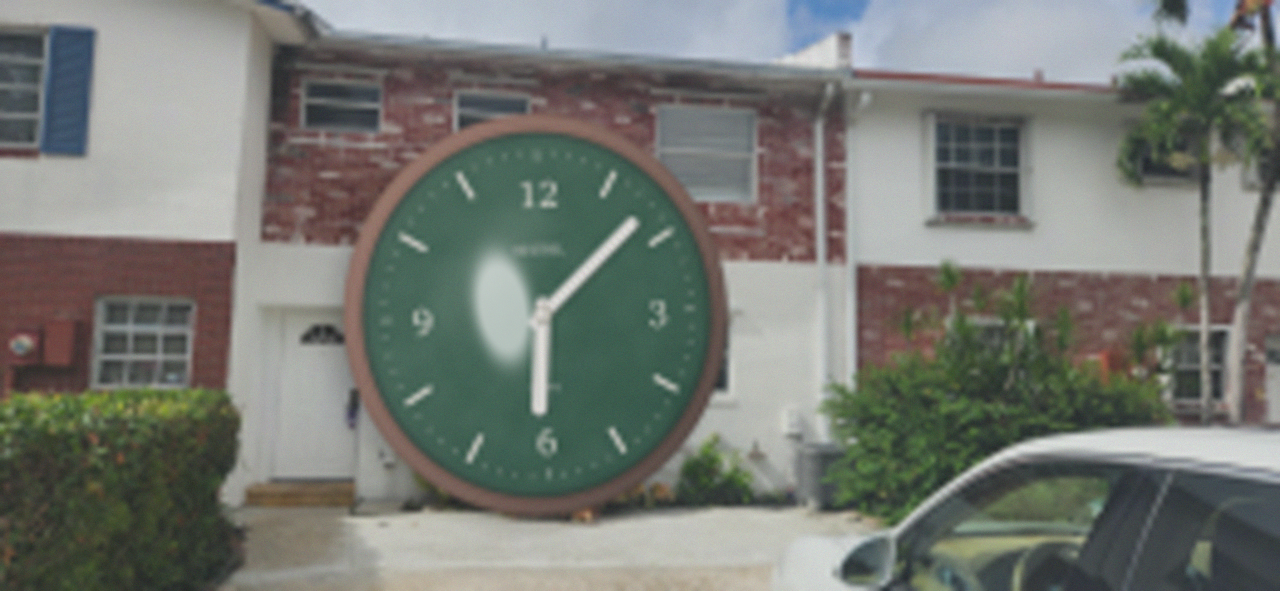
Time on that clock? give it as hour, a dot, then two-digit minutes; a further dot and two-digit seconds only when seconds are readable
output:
6.08
